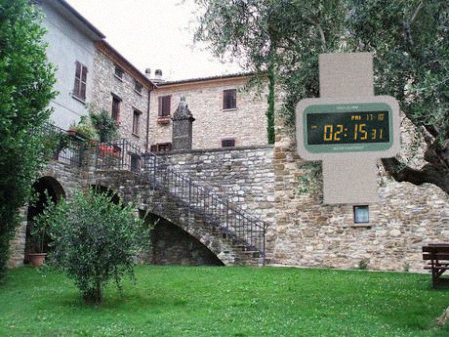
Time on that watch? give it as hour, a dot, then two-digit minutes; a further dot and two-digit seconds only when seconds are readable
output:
2.15.31
